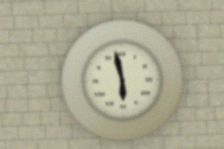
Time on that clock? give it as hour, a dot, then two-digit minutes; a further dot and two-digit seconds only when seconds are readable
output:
5.58
